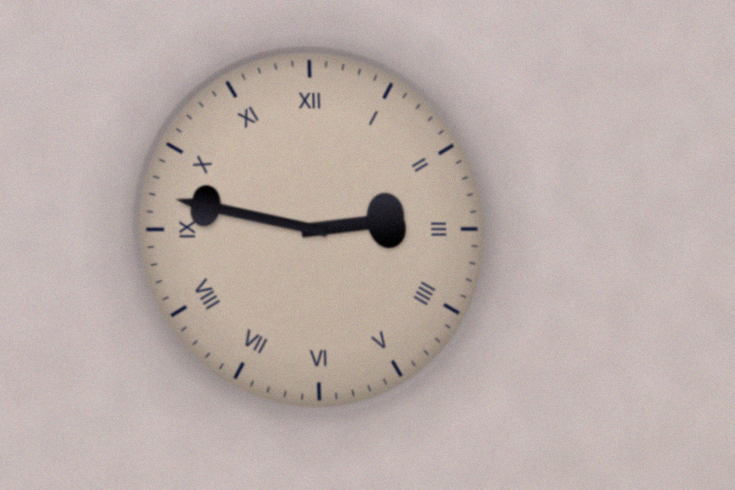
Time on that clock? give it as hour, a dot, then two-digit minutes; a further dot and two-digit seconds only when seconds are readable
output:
2.47
